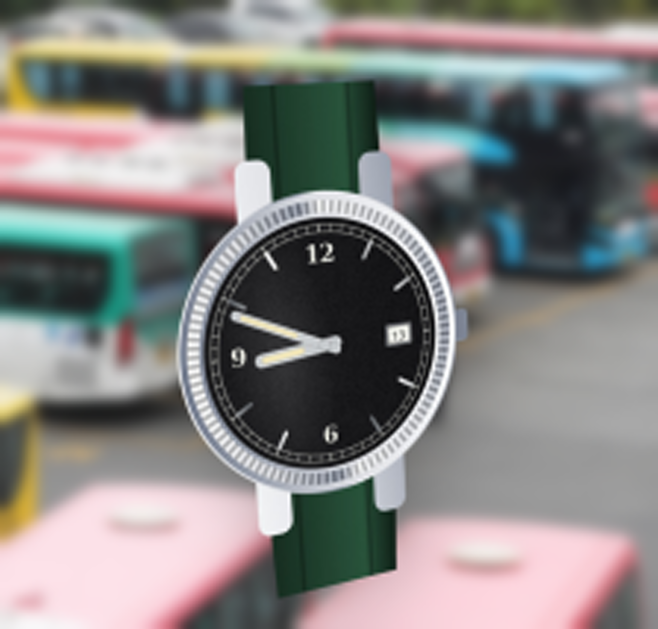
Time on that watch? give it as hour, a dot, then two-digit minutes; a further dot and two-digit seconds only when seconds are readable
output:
8.49
